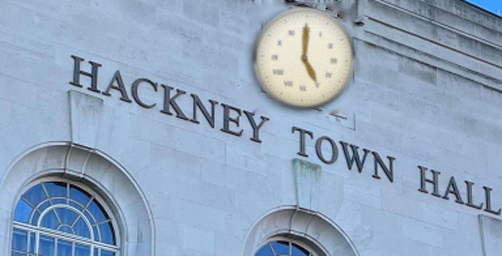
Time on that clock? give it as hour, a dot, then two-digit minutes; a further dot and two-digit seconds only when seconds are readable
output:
5.00
